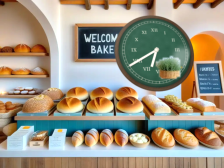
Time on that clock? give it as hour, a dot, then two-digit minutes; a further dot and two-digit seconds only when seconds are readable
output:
6.40
